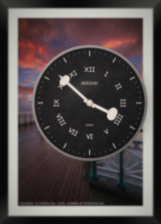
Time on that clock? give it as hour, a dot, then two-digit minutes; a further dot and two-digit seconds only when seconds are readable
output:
3.52
